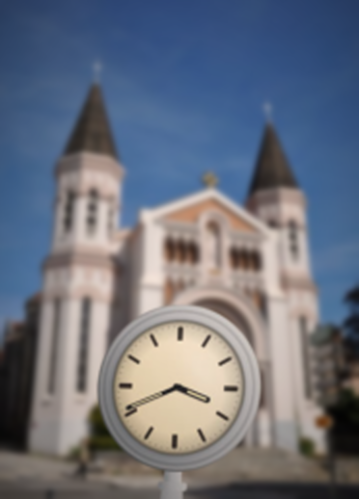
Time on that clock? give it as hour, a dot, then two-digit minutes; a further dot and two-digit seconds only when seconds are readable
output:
3.41
